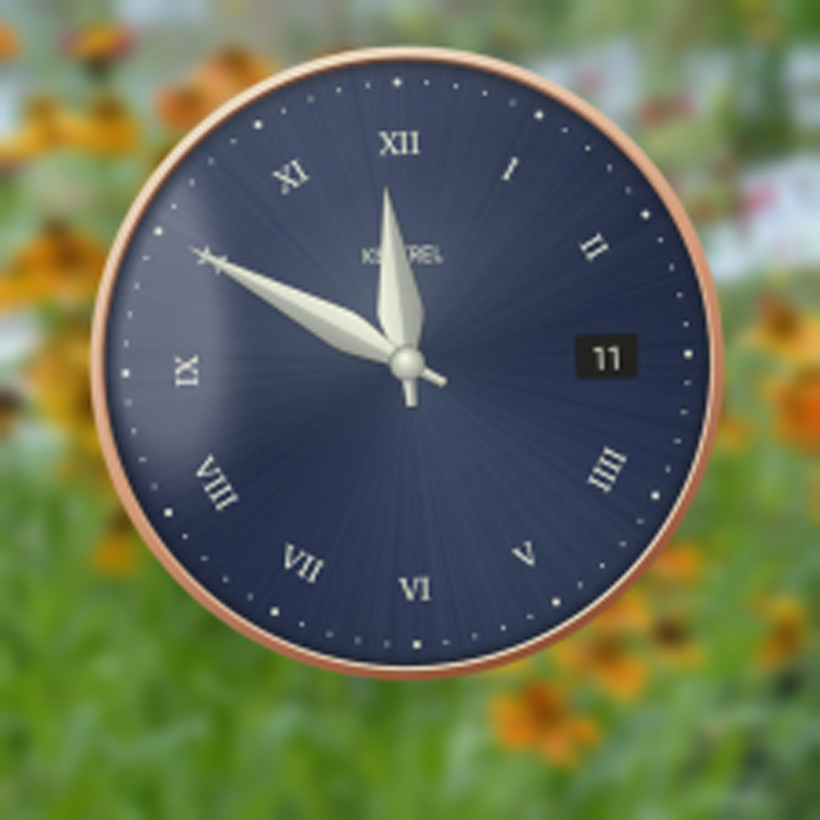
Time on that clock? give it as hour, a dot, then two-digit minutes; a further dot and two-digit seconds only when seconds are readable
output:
11.50
